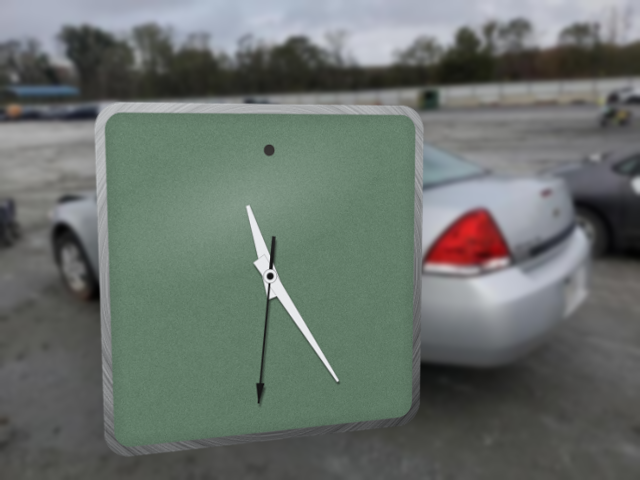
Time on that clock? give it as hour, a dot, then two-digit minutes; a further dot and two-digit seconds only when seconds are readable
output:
11.24.31
